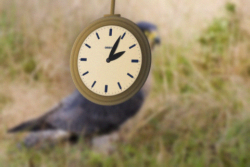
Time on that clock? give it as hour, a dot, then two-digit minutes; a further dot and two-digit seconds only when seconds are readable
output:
2.04
